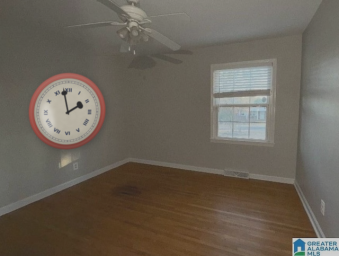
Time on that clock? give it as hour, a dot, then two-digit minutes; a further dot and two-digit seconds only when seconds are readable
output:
1.58
